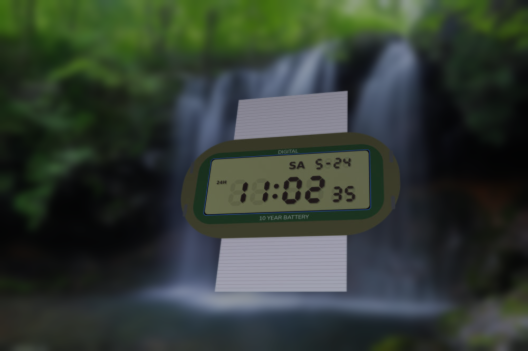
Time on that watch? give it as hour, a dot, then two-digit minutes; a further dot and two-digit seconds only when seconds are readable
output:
11.02.35
